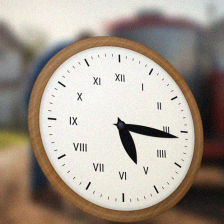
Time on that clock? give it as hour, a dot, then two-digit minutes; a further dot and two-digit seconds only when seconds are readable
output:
5.16
